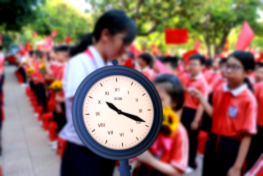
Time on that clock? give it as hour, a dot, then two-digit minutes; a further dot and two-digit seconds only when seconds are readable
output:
10.19
